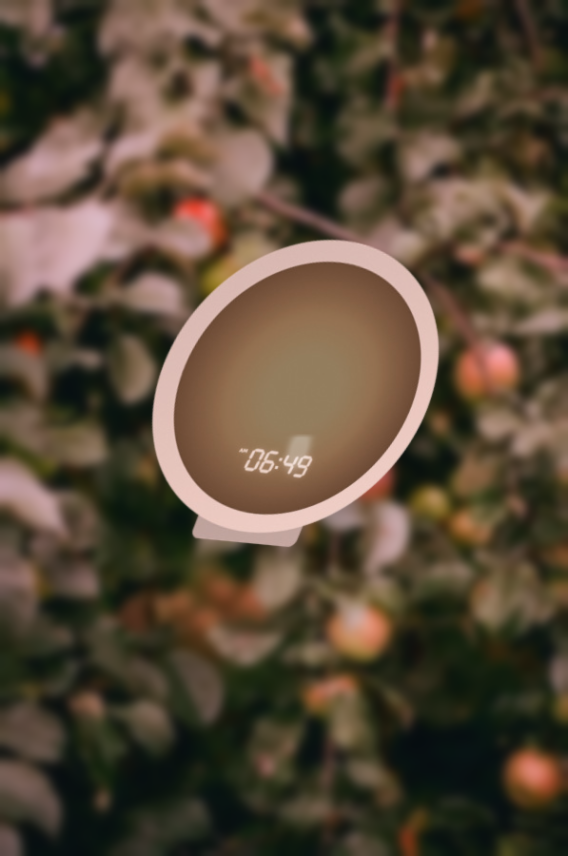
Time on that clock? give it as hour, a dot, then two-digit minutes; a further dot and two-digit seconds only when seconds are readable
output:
6.49
